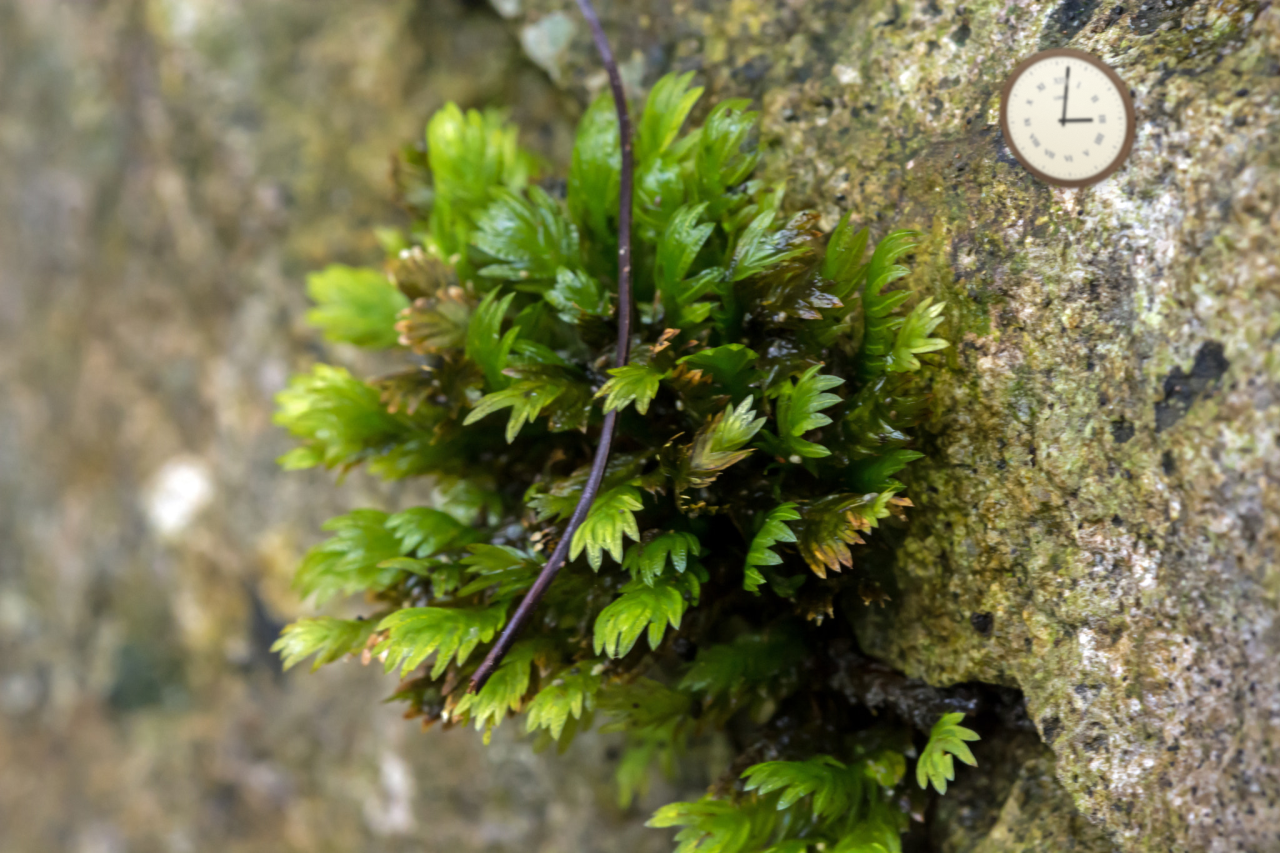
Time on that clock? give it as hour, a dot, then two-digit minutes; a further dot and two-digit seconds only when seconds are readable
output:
3.02
